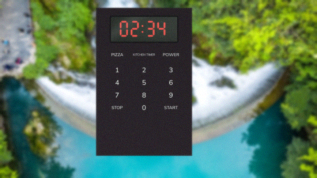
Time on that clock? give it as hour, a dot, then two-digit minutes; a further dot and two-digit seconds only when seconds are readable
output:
2.34
